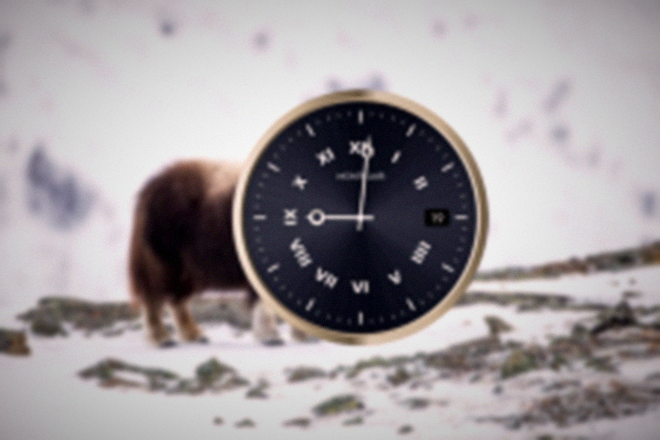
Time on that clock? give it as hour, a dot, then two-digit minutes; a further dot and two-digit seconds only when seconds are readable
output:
9.01
